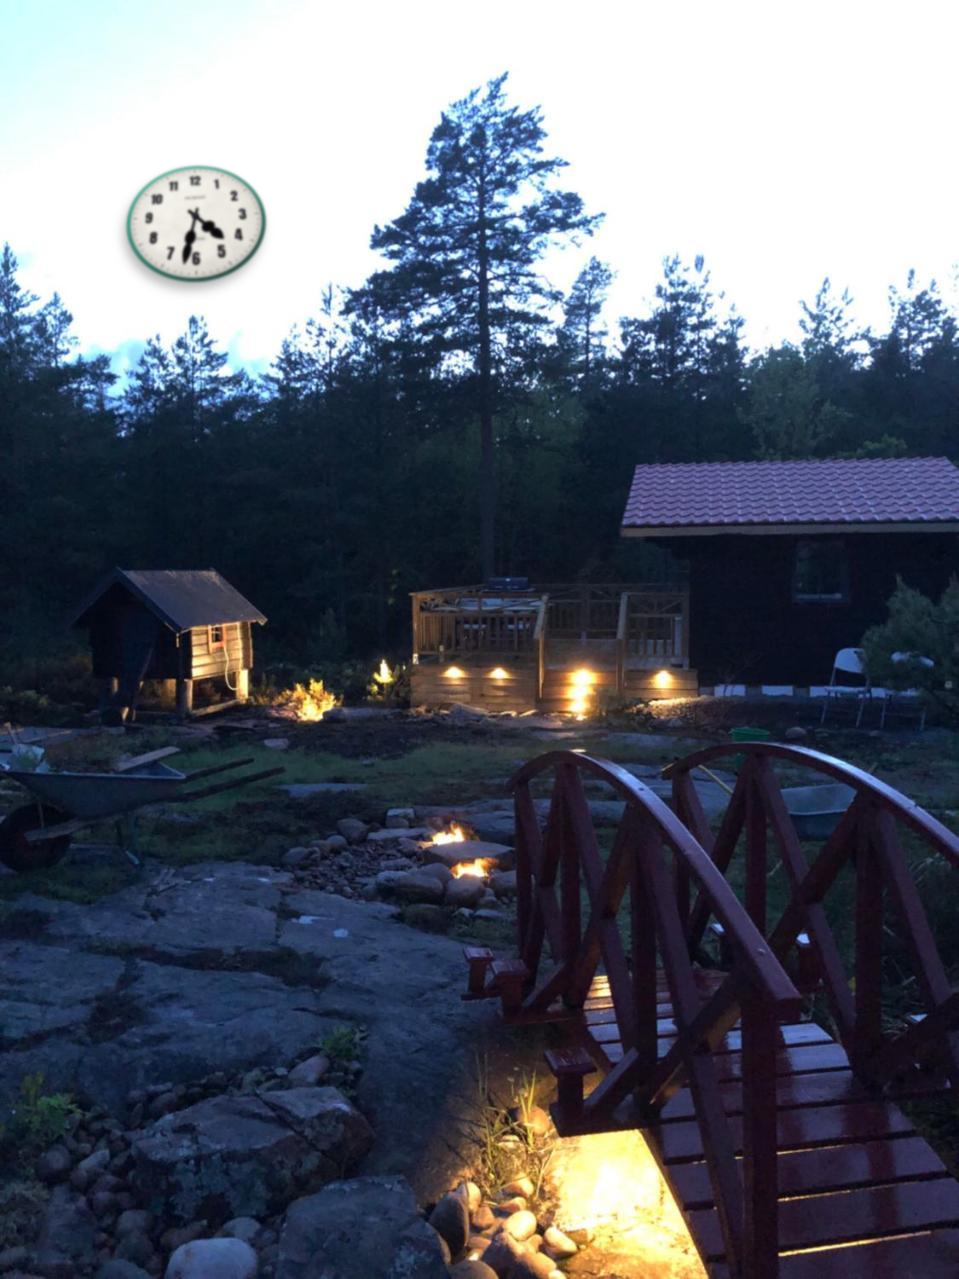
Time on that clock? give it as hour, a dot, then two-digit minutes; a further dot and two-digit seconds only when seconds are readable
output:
4.32
